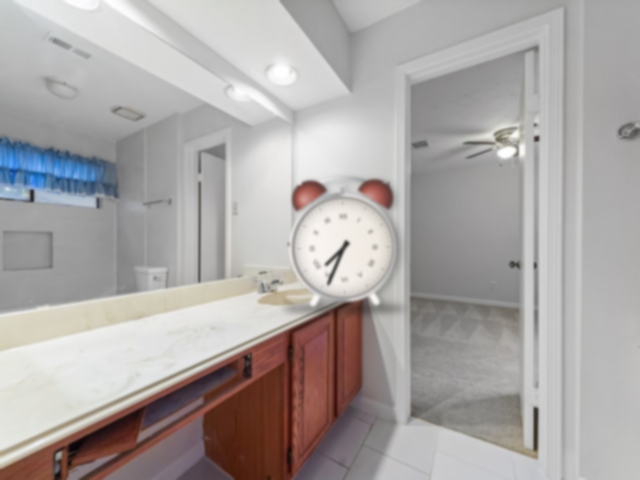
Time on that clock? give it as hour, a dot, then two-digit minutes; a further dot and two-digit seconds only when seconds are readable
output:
7.34
